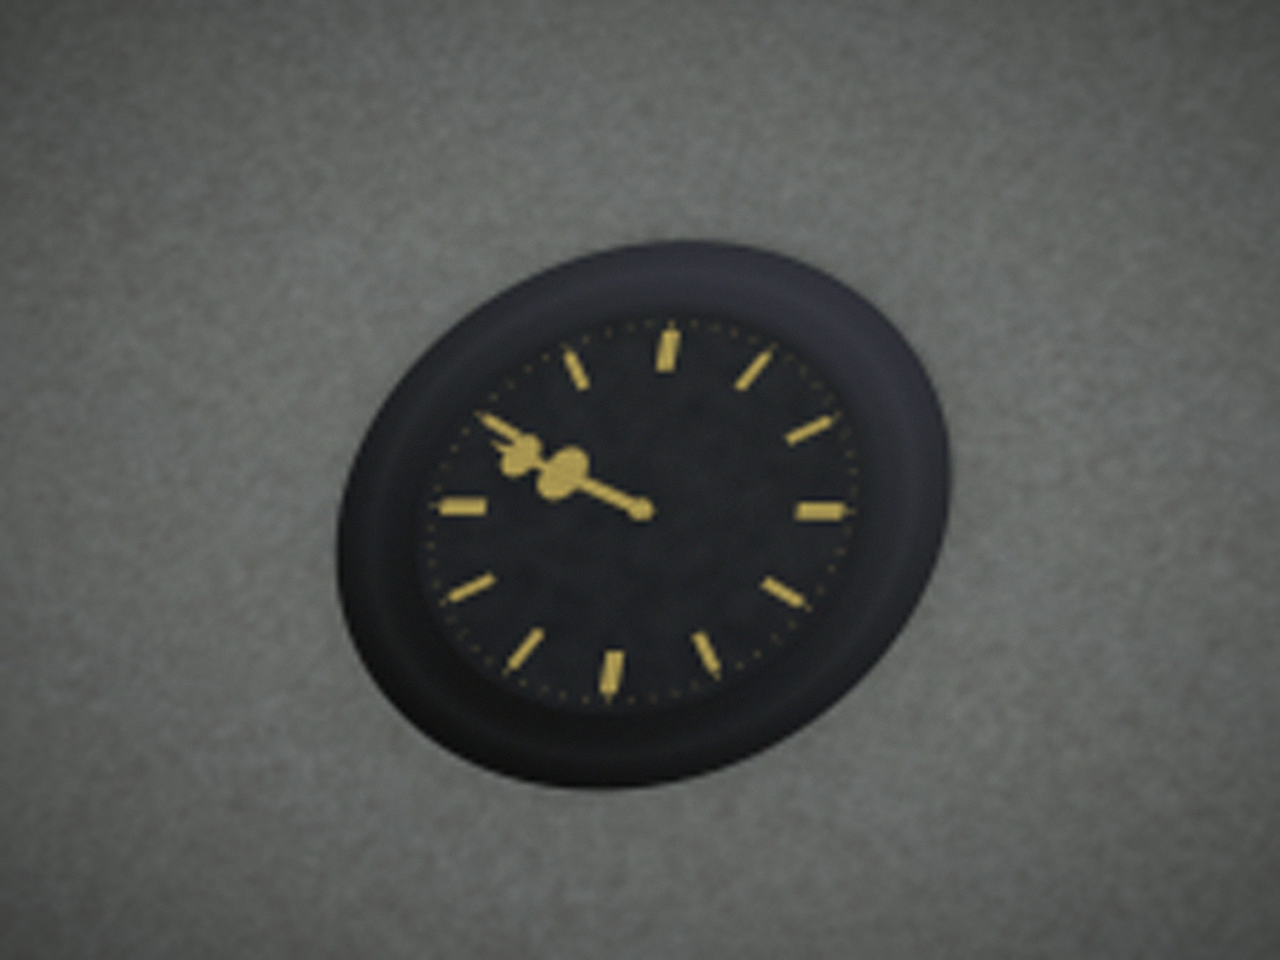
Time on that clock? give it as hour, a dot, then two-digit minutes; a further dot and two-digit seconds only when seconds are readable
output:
9.49
